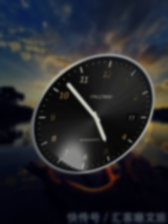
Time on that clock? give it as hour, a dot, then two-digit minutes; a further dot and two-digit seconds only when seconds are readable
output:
4.52
